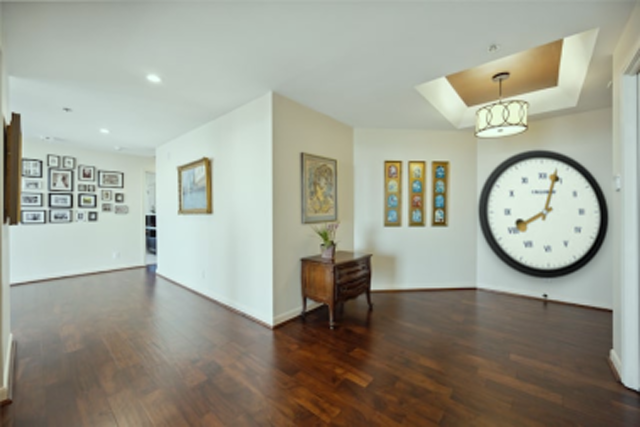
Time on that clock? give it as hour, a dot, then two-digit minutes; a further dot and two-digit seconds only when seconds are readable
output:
8.03
